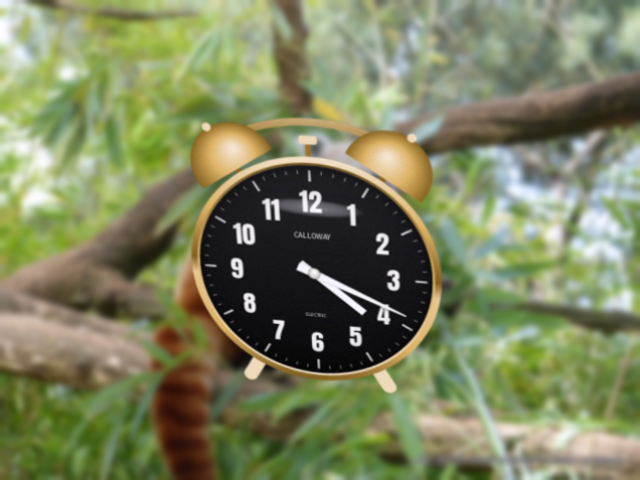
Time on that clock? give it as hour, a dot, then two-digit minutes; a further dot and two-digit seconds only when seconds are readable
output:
4.19
